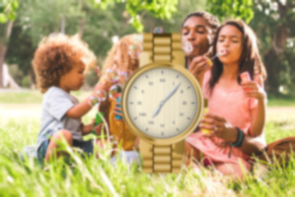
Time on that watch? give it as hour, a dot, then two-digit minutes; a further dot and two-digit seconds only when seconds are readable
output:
7.07
